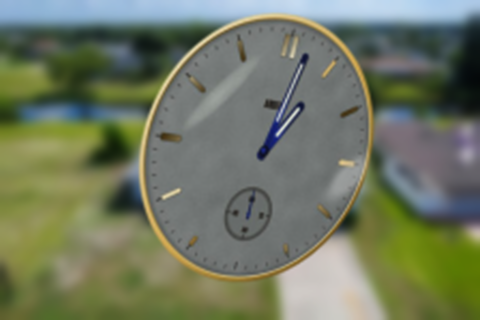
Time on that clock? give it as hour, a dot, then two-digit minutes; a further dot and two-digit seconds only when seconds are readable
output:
1.02
